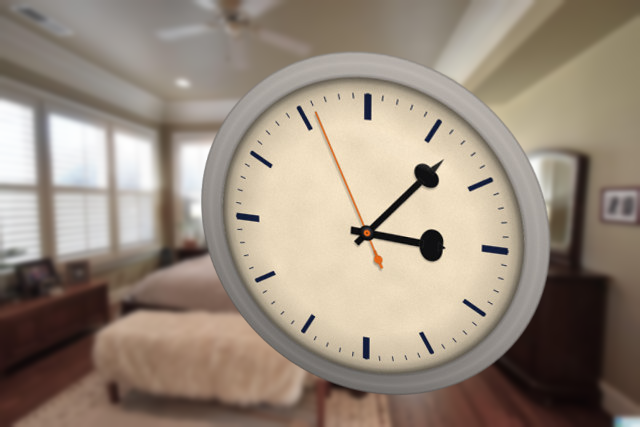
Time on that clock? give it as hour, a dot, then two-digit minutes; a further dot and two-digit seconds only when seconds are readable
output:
3.06.56
